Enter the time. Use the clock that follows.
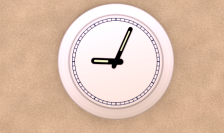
9:04
